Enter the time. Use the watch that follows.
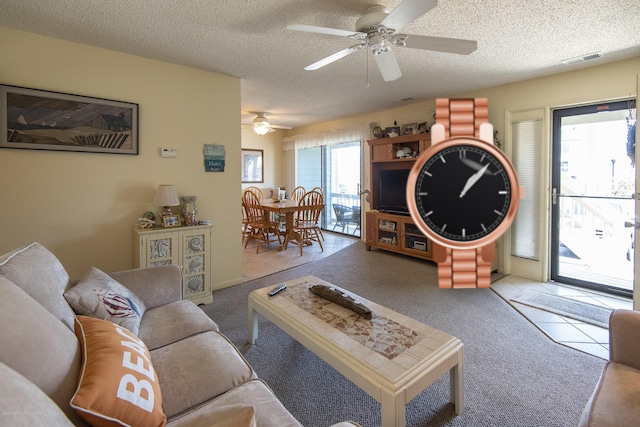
1:07
